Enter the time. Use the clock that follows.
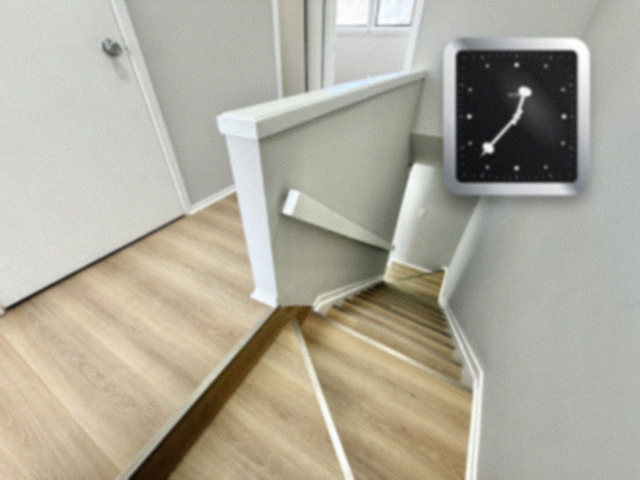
12:37
